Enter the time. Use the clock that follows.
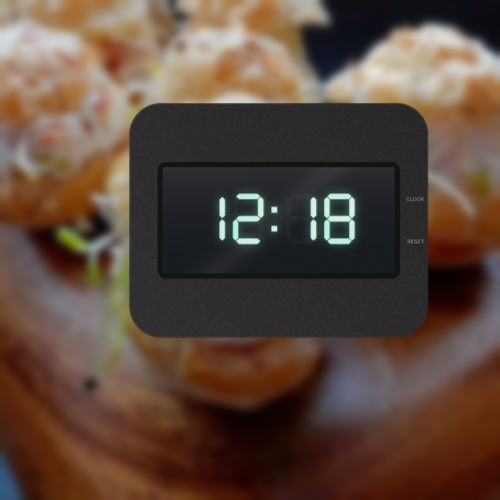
12:18
